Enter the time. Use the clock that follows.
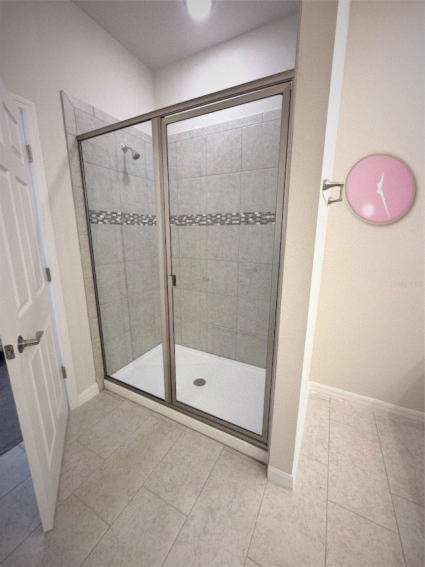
12:27
